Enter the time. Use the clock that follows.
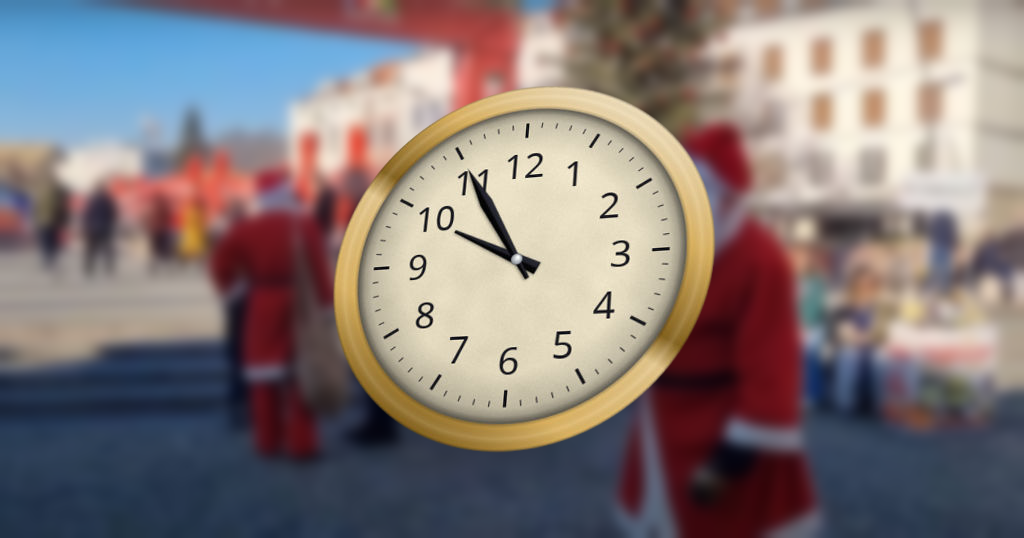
9:55
